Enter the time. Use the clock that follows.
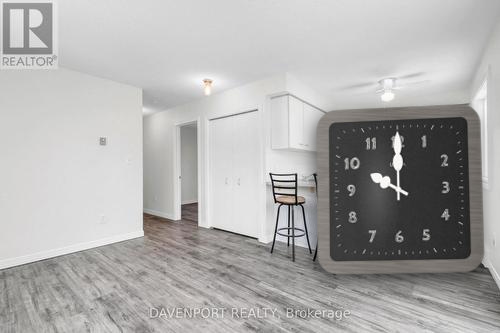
10:00
